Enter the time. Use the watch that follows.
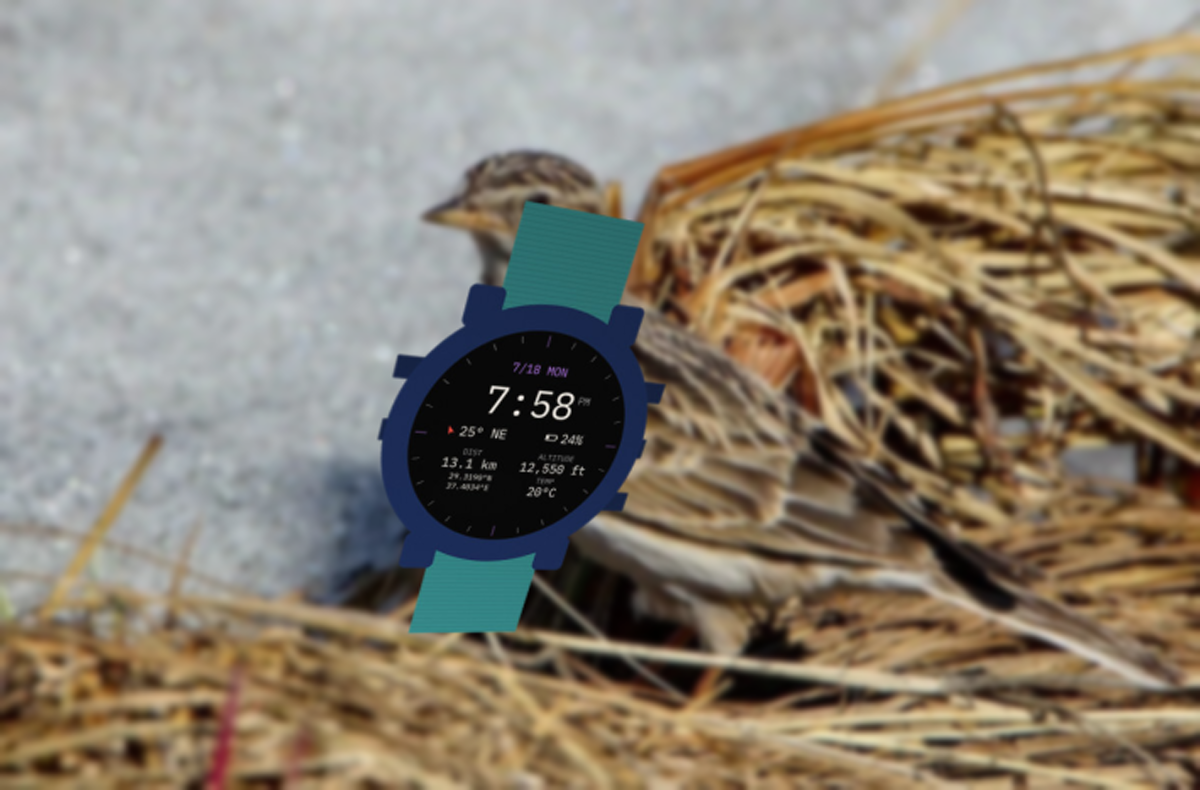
7:58
